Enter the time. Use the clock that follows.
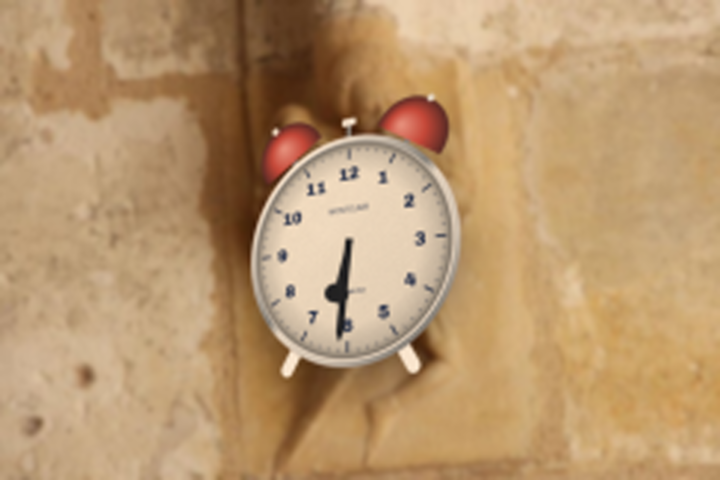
6:31
